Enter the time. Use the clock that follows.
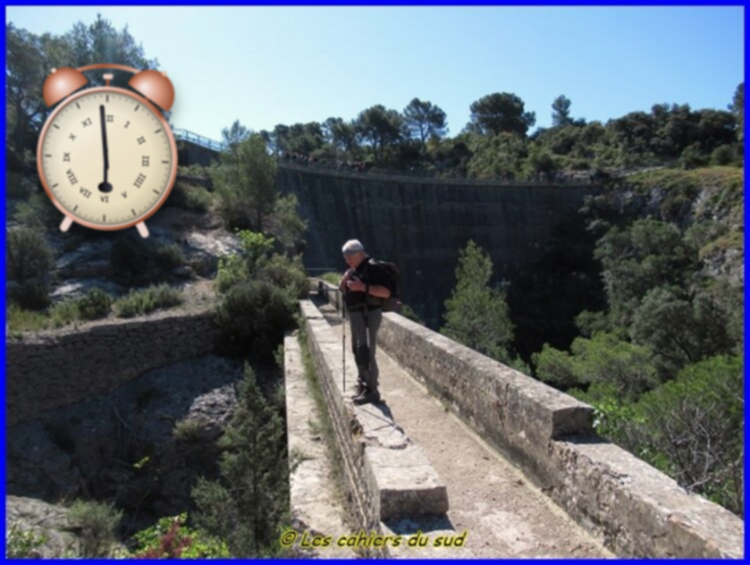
5:59
